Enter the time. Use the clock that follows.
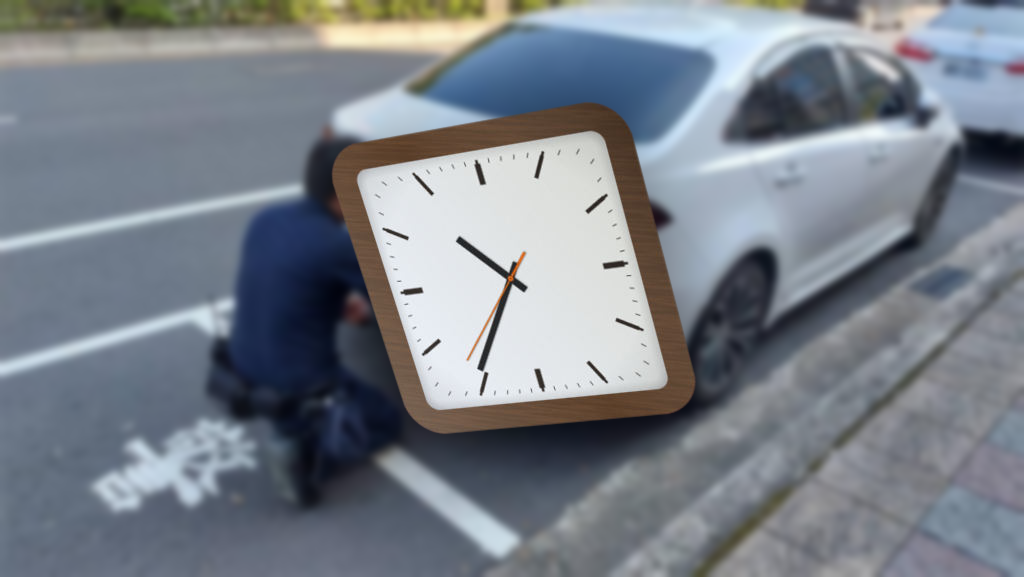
10:35:37
